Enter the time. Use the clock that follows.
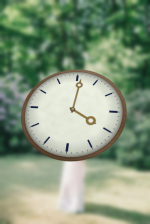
4:01
